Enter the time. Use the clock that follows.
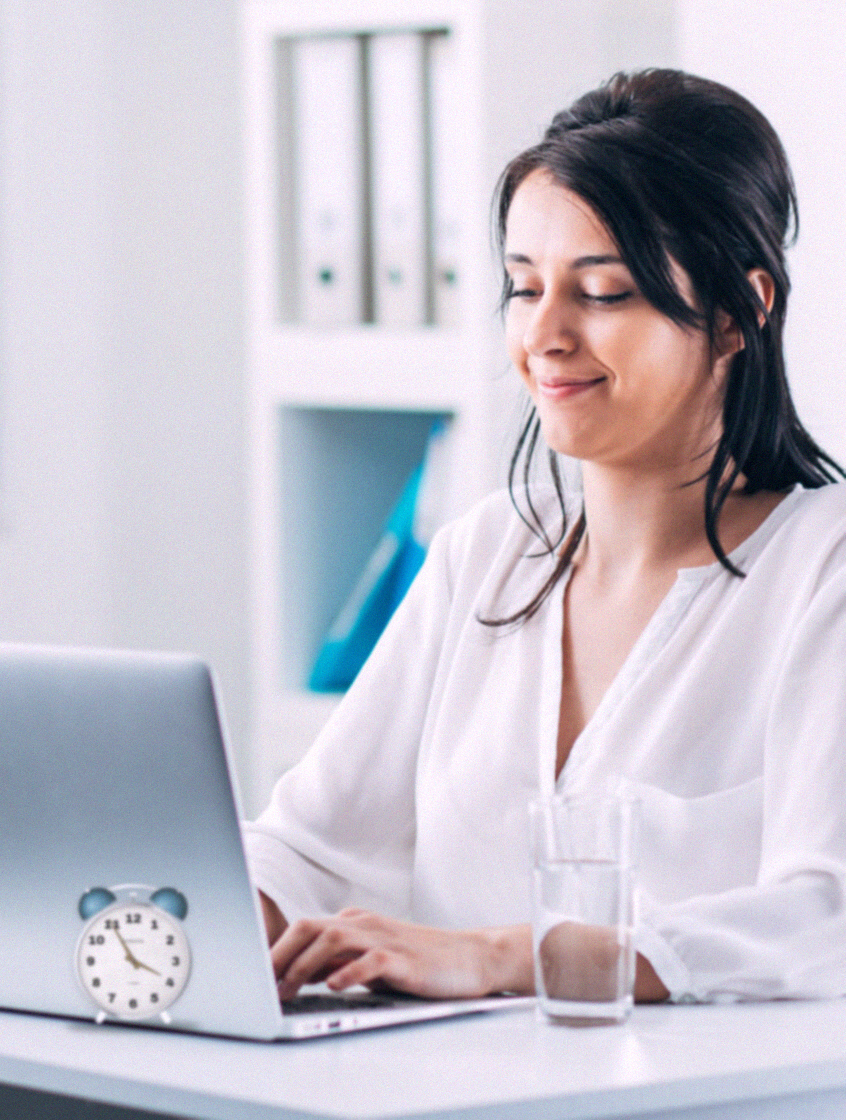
3:55
